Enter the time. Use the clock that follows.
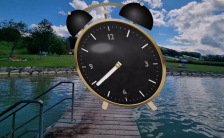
7:39
